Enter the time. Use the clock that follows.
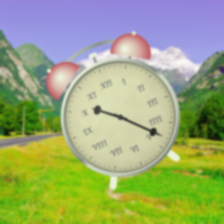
10:23
